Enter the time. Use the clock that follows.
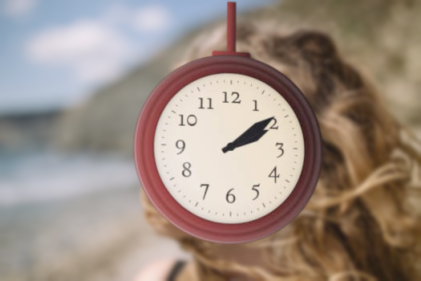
2:09
